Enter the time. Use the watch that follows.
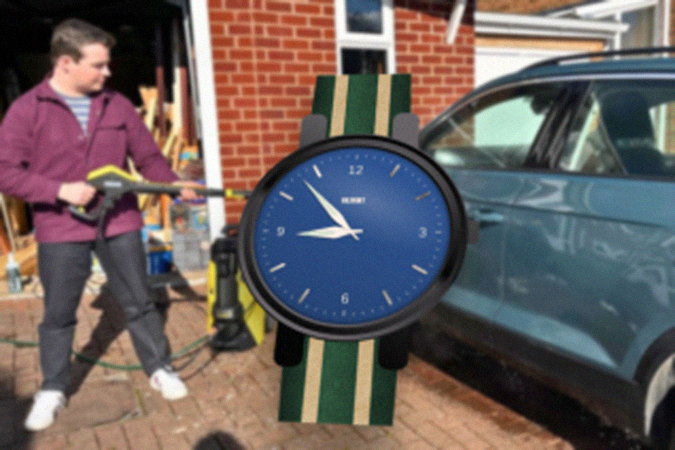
8:53
